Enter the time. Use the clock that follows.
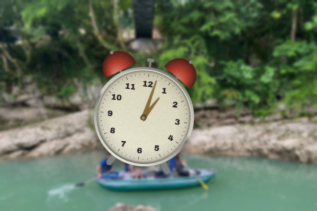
1:02
